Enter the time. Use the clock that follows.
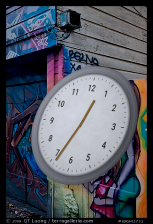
12:34
